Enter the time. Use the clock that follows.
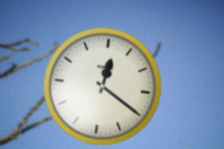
12:20
